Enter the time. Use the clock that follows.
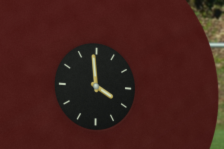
3:59
